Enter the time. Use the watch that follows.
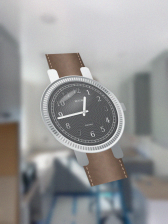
12:44
